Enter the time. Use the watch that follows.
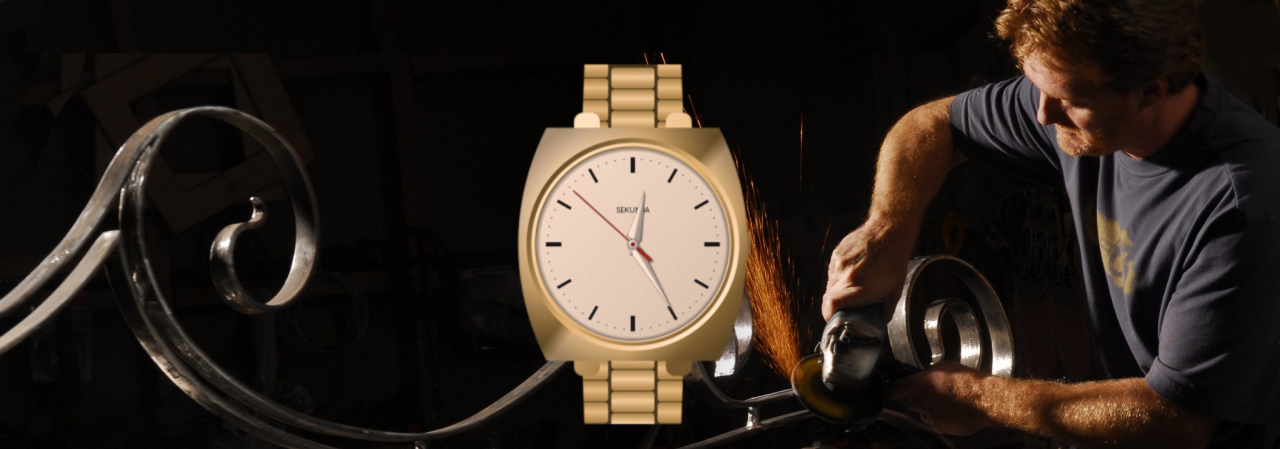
12:24:52
